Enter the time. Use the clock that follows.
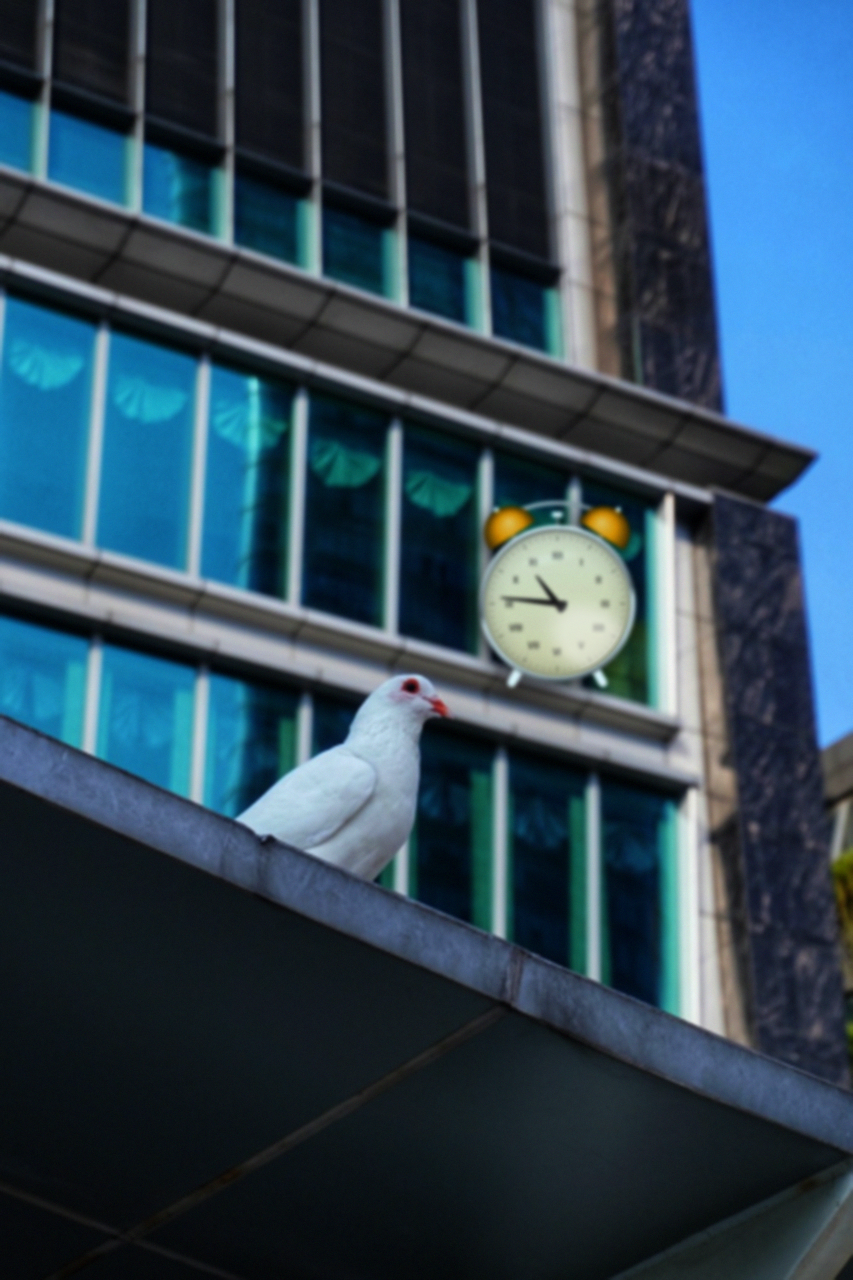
10:46
